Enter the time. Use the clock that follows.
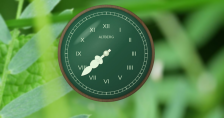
7:38
